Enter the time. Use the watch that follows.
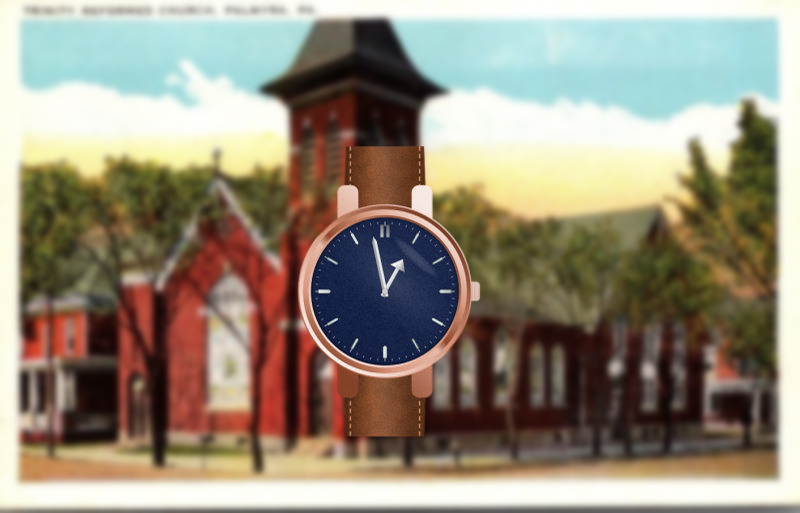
12:58
